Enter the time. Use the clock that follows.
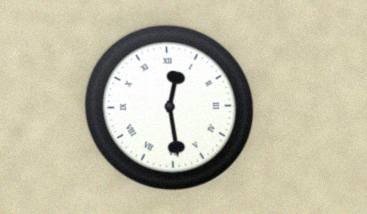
12:29
